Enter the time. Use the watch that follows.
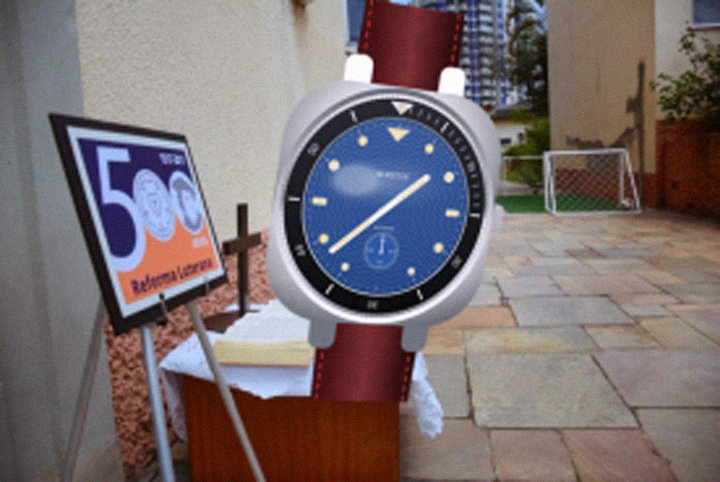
1:38
